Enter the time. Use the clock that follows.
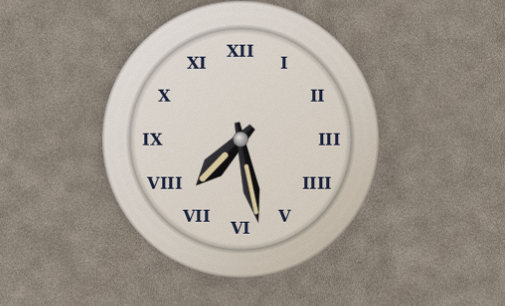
7:28
